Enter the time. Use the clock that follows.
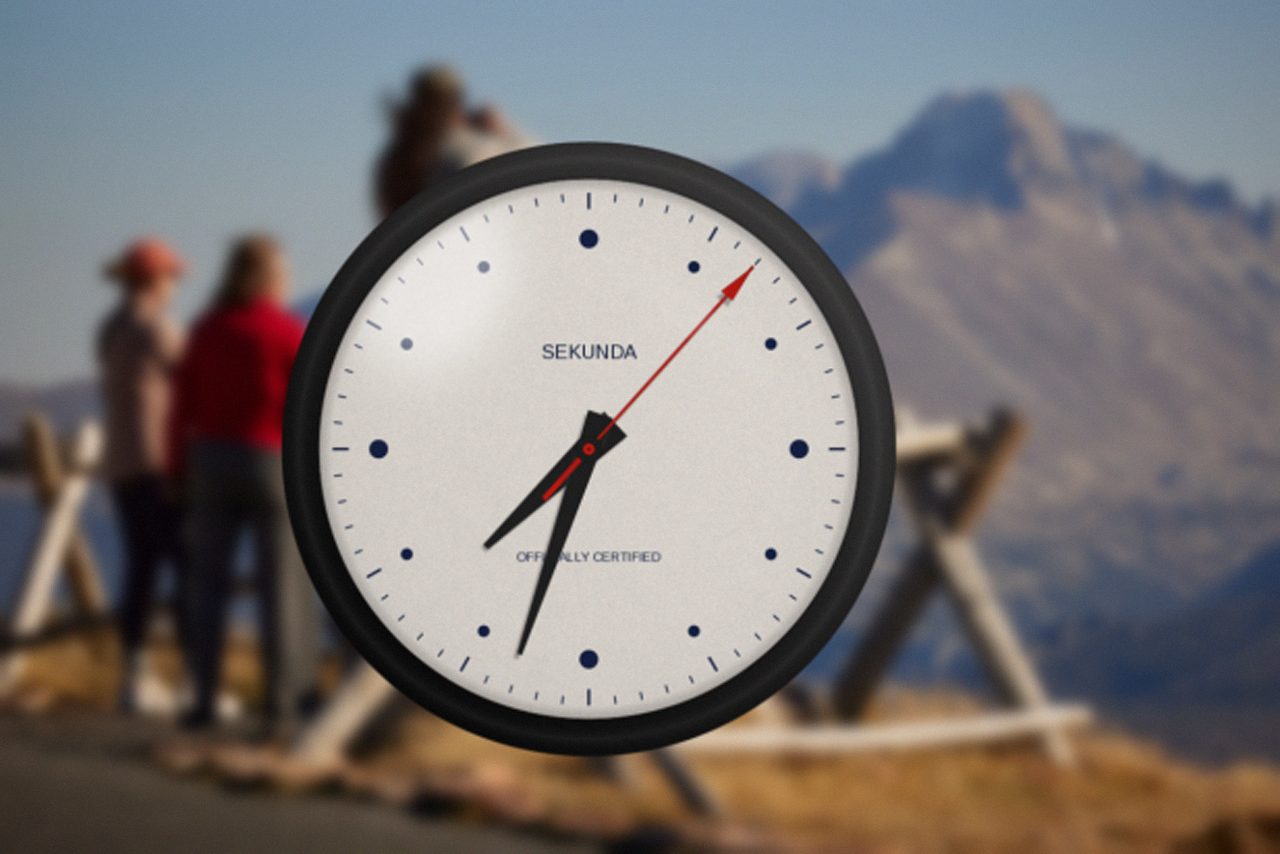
7:33:07
